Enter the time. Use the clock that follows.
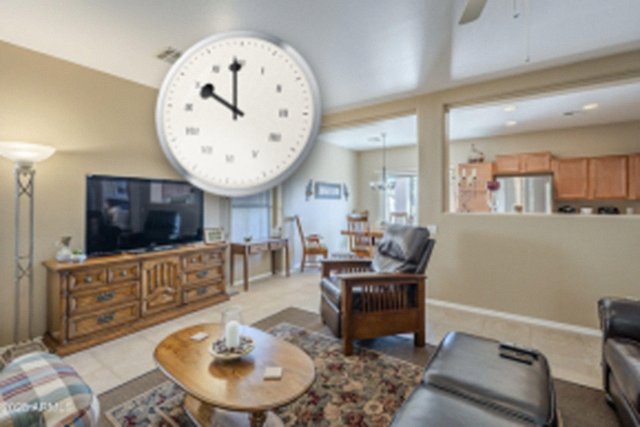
9:59
